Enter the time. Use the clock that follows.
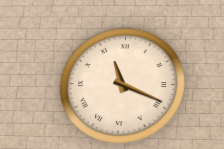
11:19
